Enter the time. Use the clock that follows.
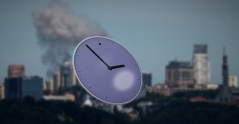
2:55
